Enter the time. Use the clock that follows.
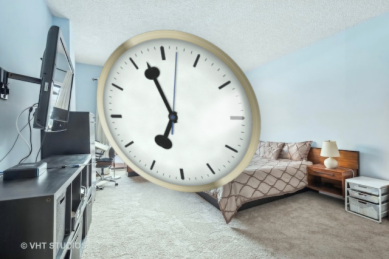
6:57:02
